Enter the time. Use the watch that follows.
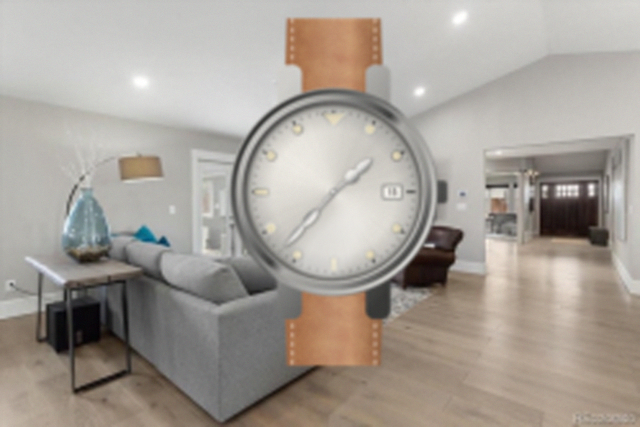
1:37
